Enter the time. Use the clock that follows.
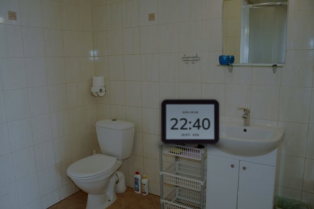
22:40
